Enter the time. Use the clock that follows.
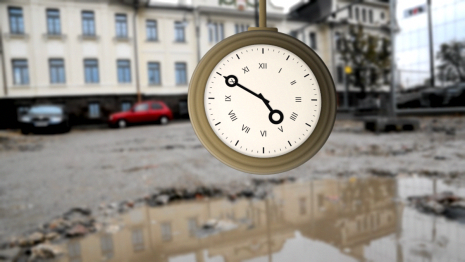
4:50
